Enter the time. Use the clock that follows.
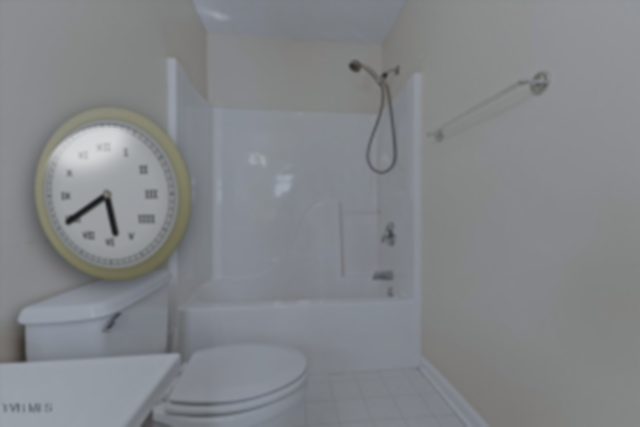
5:40
